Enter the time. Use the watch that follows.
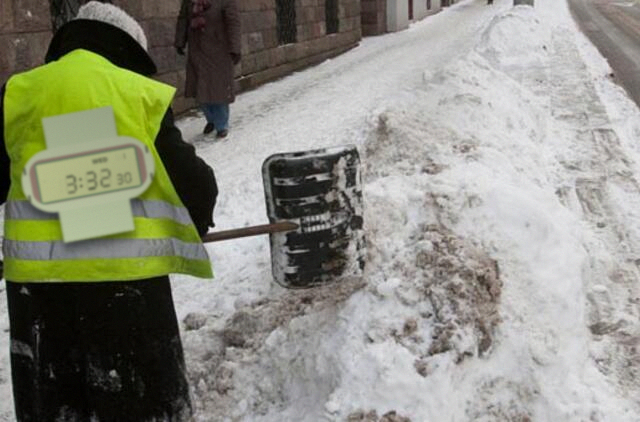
3:32
